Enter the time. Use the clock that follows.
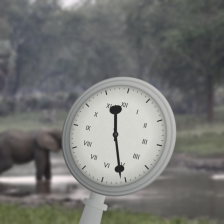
11:26
